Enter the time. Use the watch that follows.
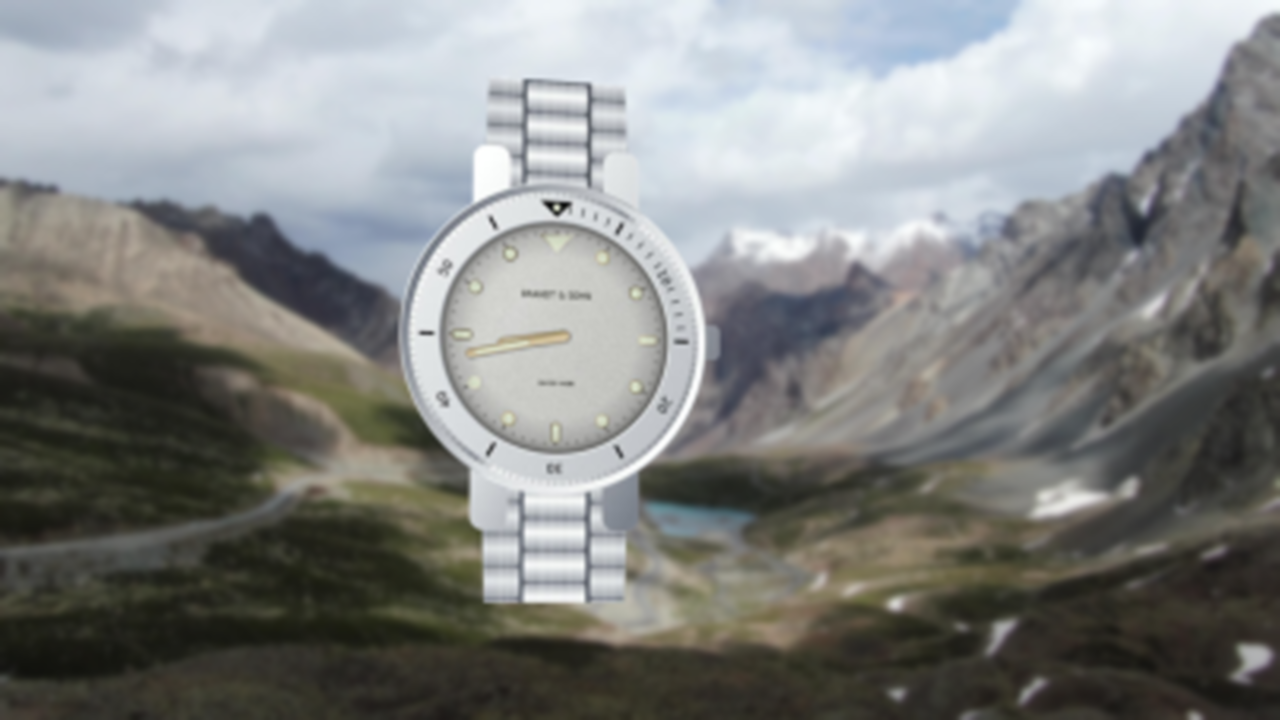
8:43
